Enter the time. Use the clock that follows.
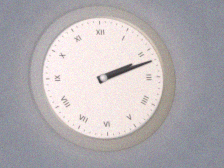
2:12
